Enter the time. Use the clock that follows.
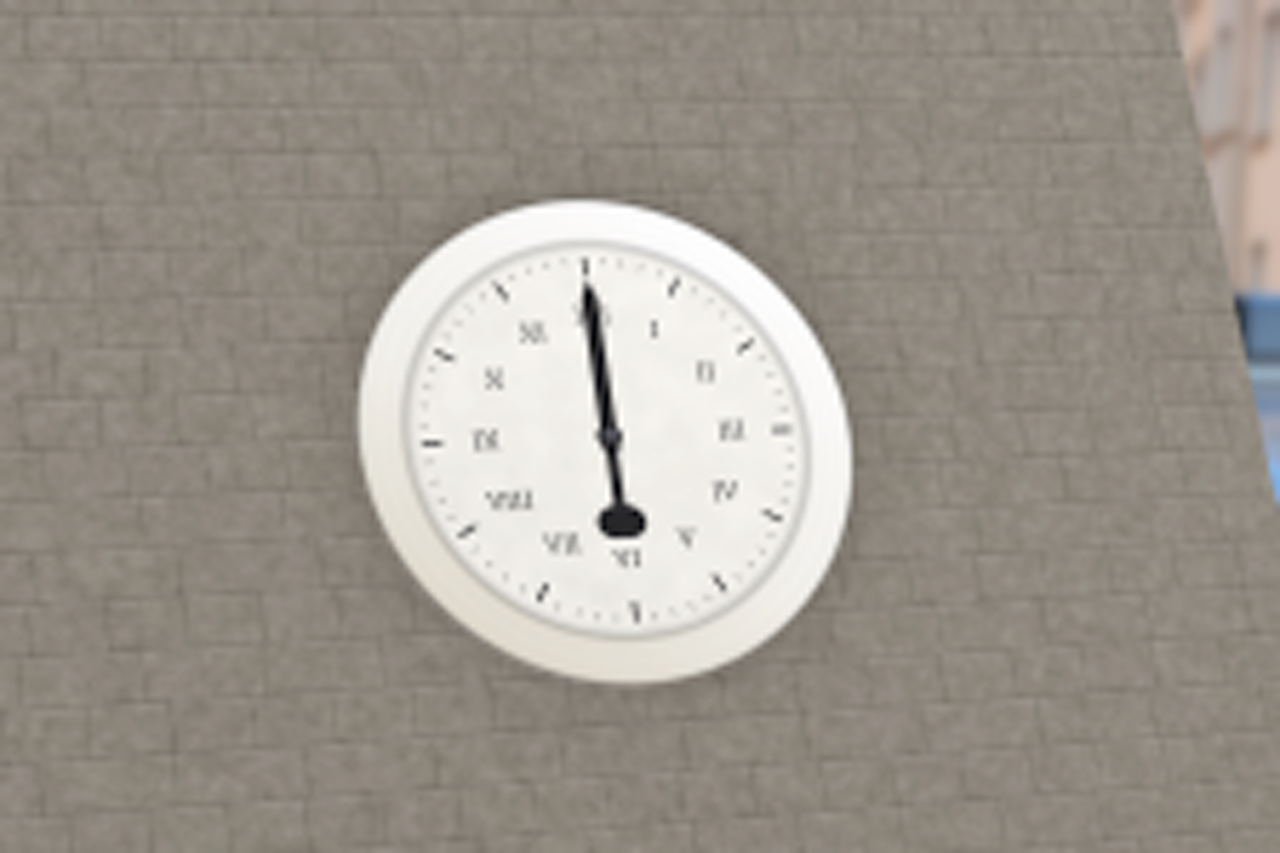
6:00
